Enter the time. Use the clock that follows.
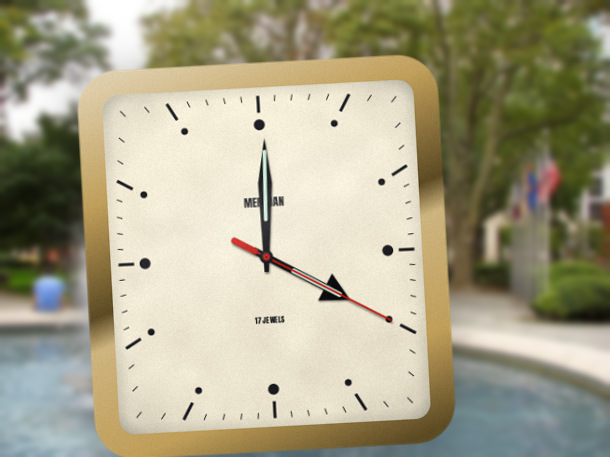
4:00:20
